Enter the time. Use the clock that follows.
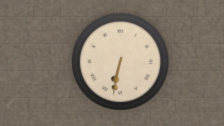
6:32
